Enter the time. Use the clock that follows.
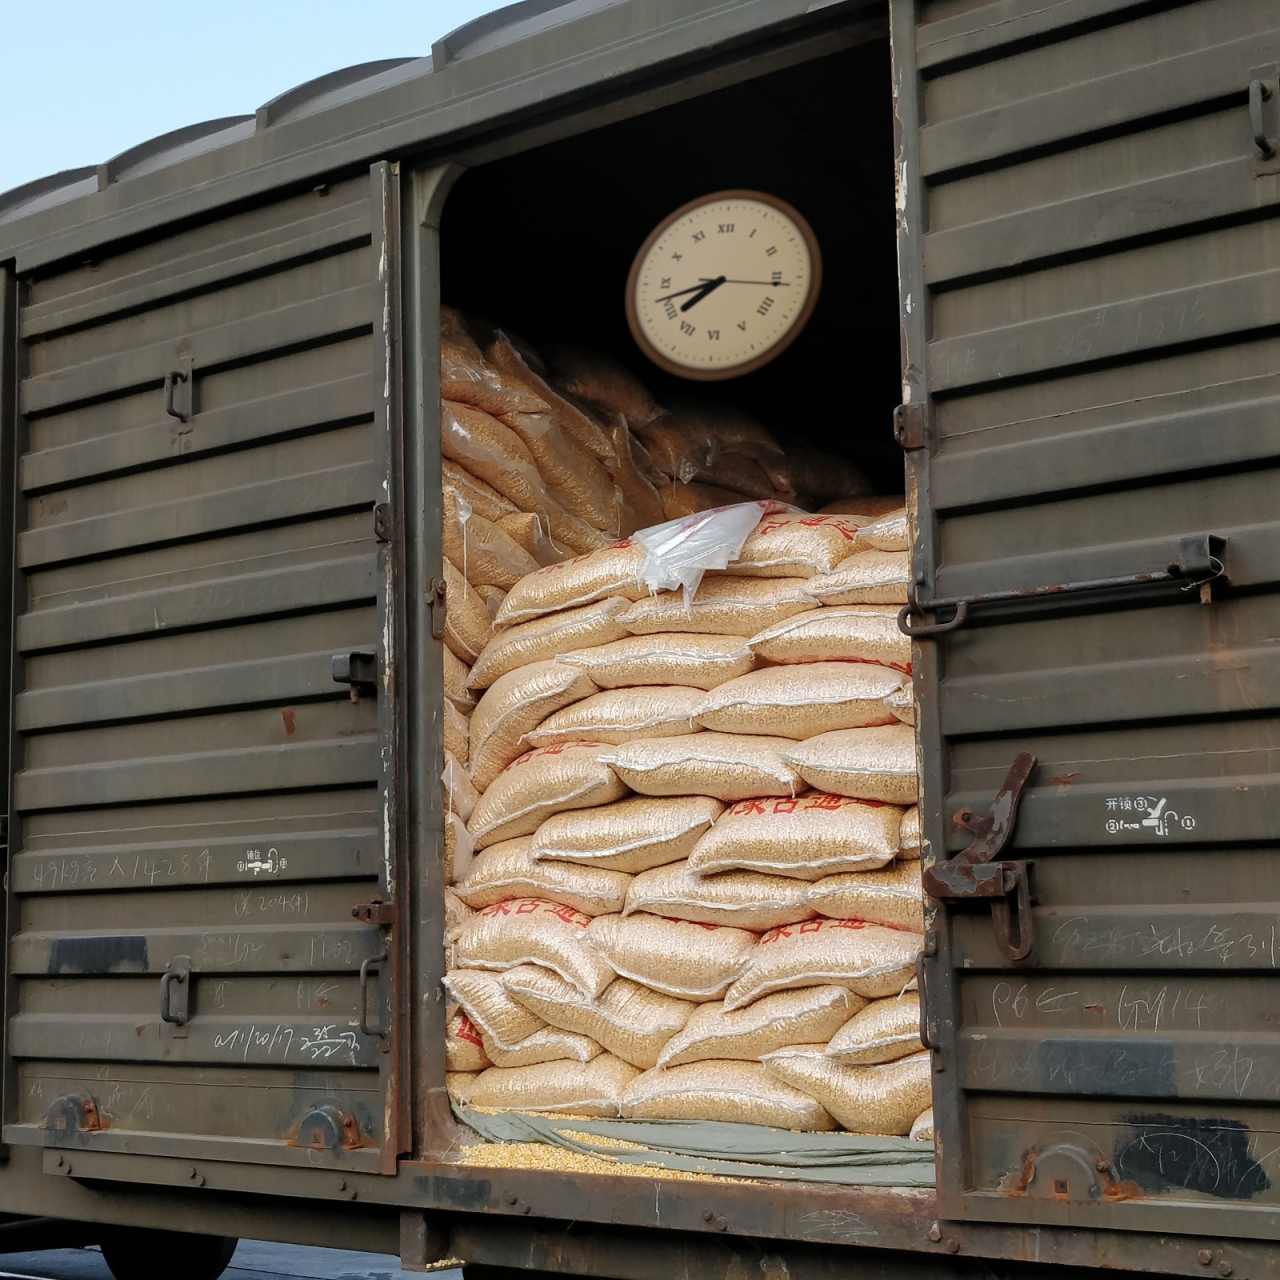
7:42:16
